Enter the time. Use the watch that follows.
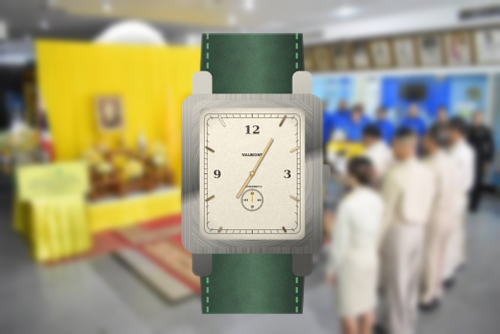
7:05
